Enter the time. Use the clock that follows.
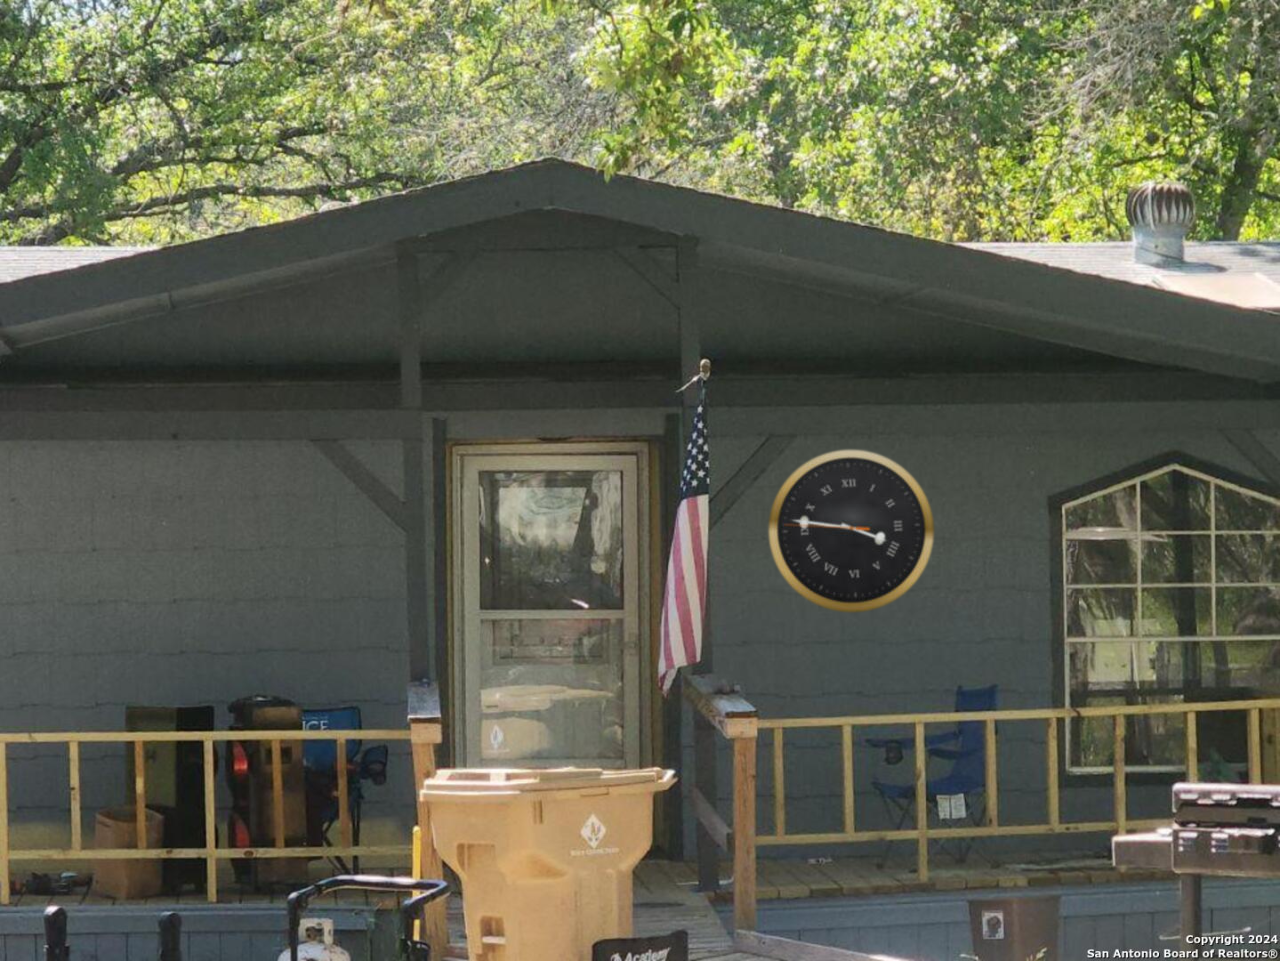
3:46:46
